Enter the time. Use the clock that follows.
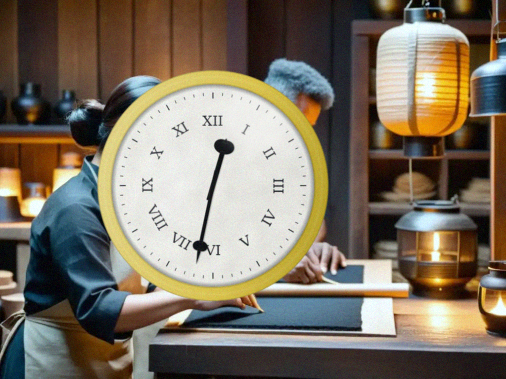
12:32
